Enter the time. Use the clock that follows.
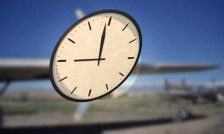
8:59
